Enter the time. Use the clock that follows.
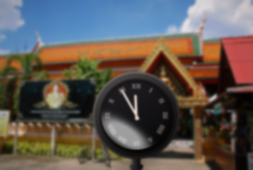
11:55
